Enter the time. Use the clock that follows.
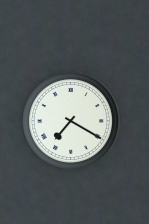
7:20
